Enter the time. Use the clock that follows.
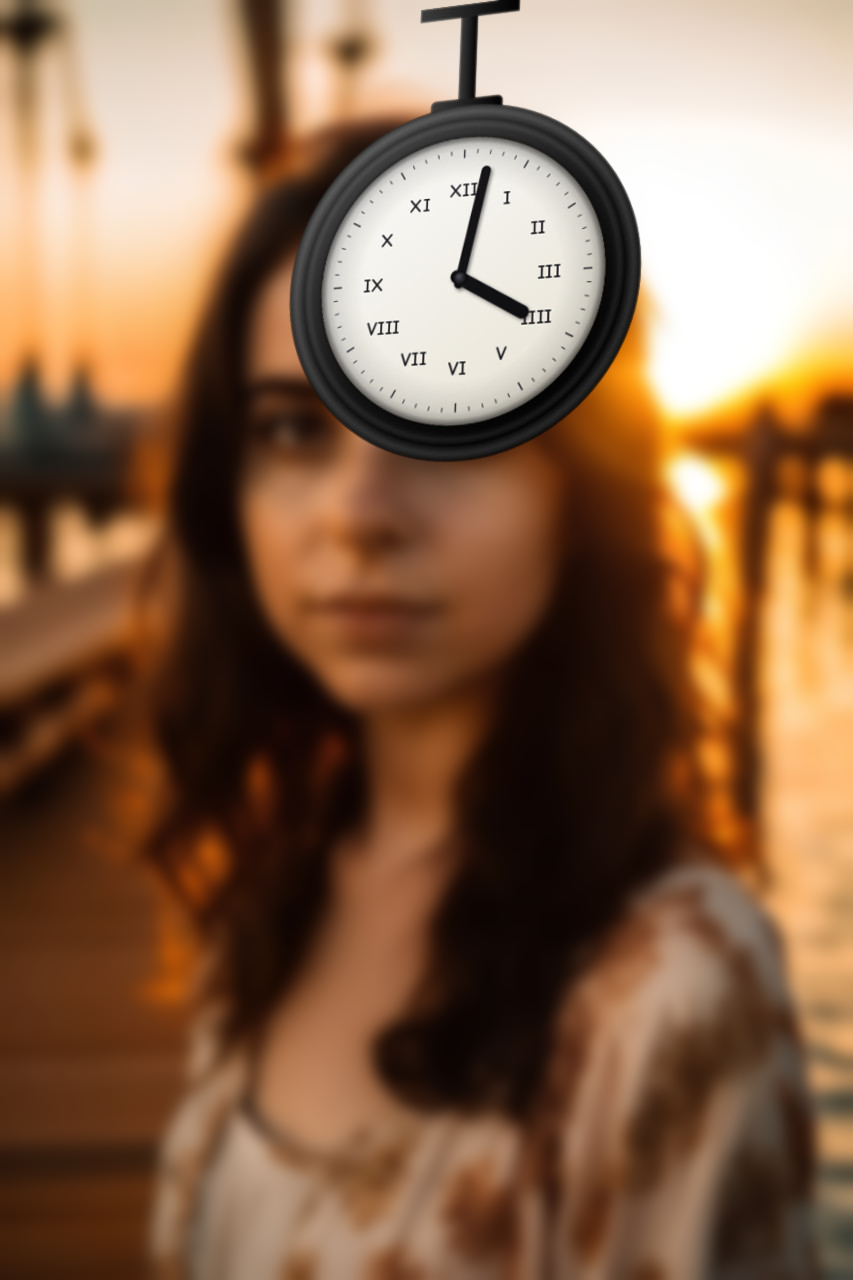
4:02
